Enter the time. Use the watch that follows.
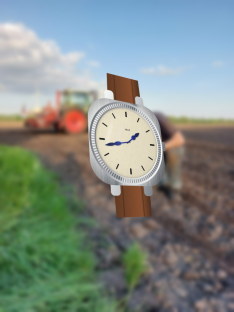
1:43
